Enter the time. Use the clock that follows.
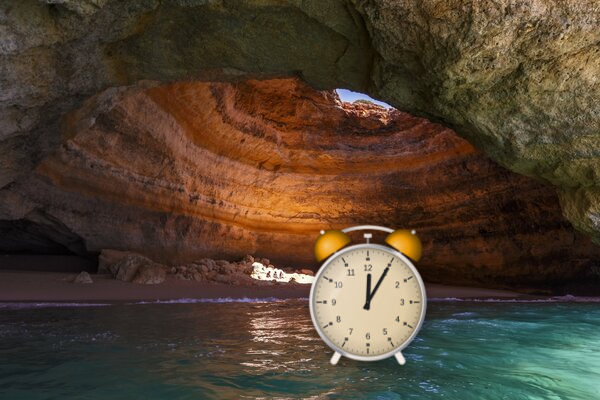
12:05
